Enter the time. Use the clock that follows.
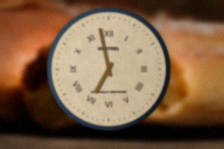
6:58
